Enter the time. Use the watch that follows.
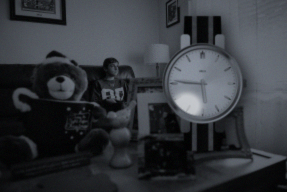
5:46
